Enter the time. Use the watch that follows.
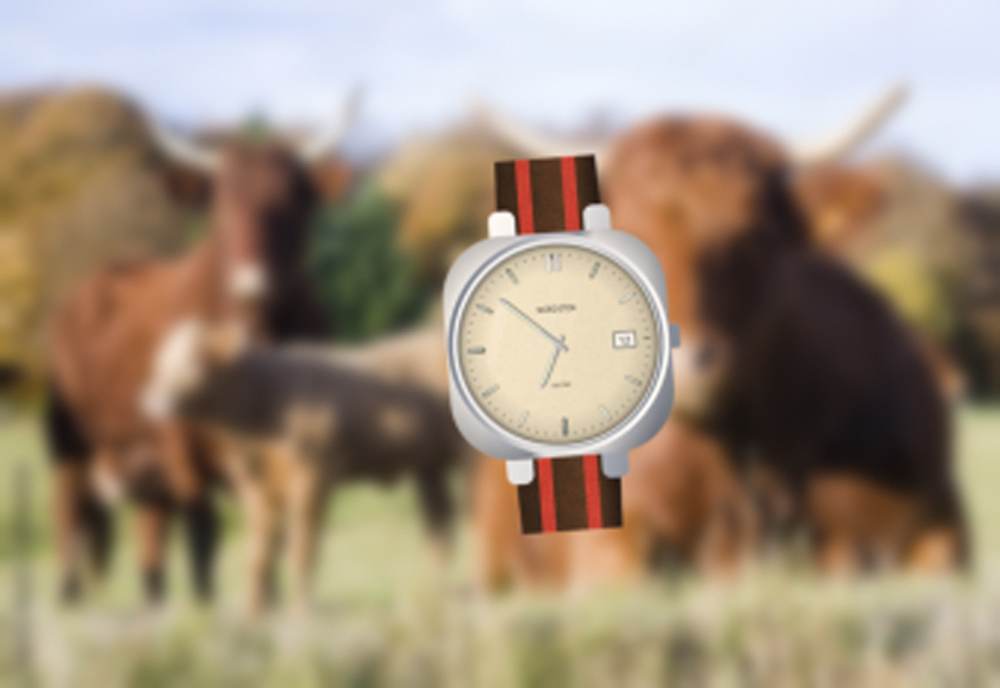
6:52
